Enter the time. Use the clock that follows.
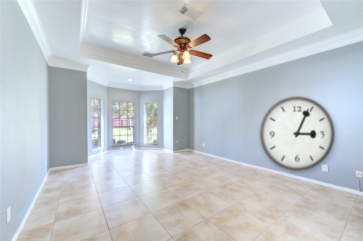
3:04
